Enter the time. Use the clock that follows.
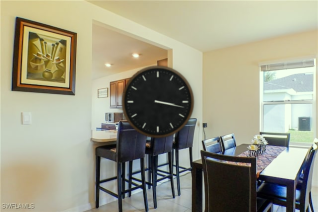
3:17
